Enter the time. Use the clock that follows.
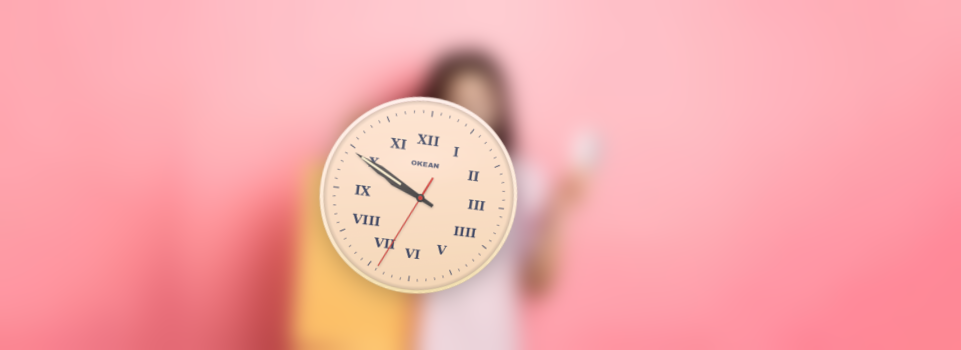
9:49:34
